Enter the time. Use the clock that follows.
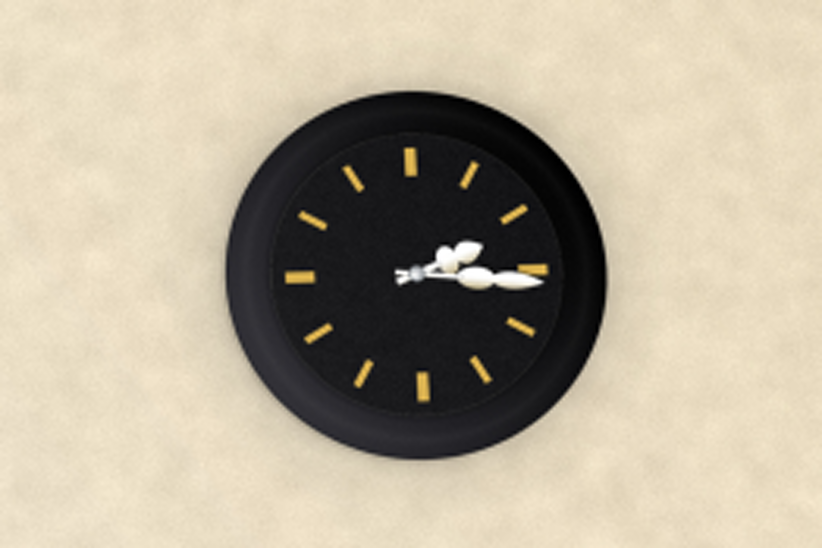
2:16
